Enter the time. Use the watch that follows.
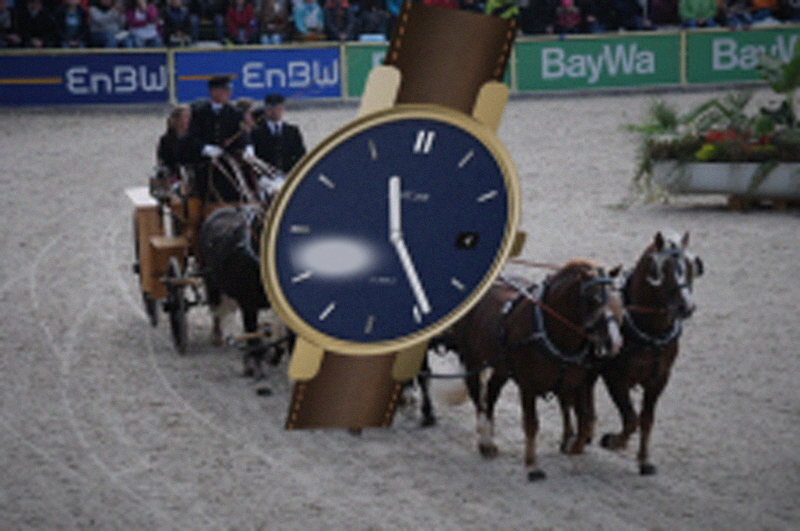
11:24
